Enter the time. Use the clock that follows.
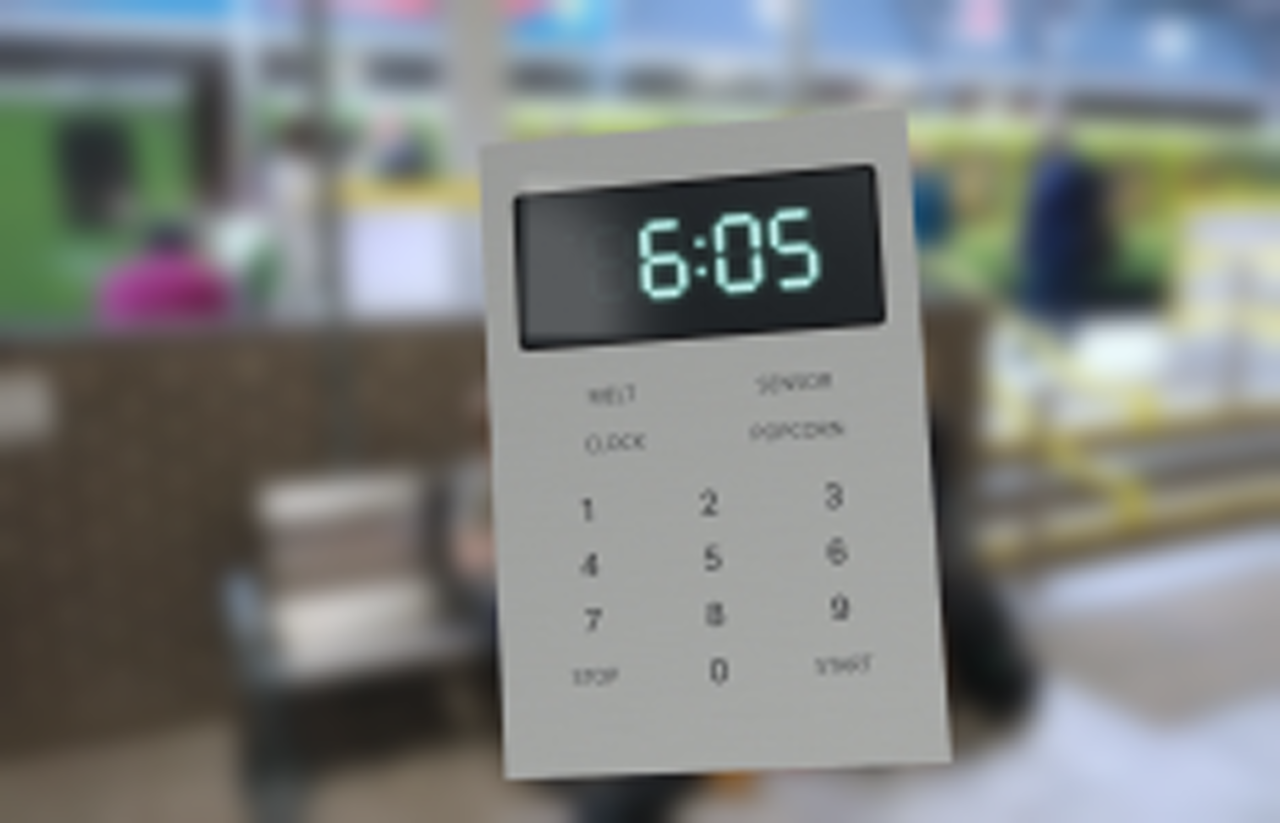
6:05
